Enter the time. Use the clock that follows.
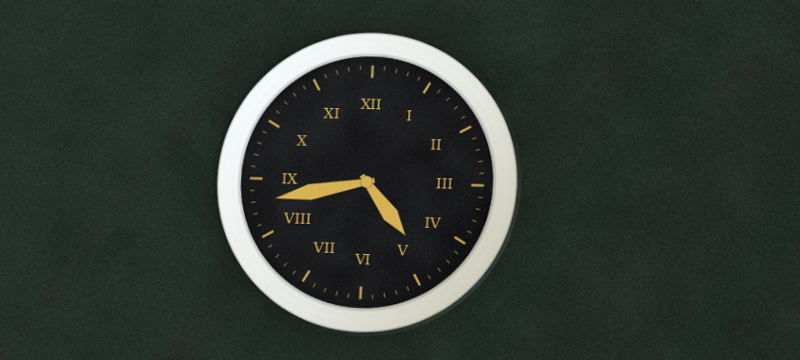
4:43
